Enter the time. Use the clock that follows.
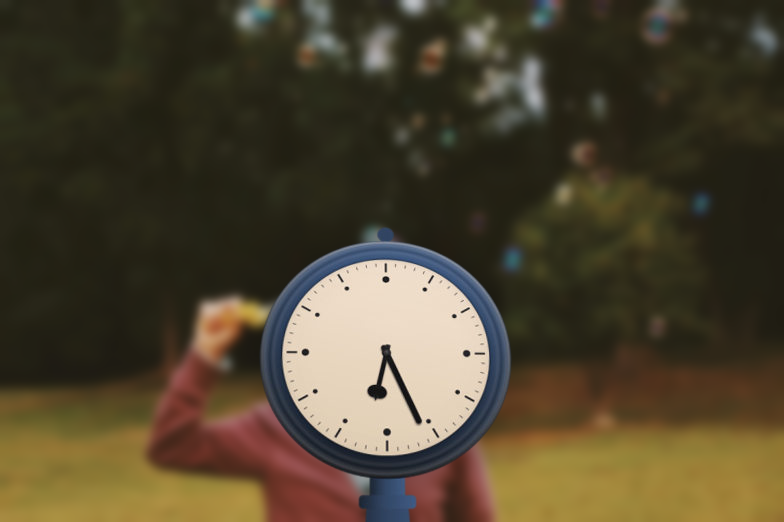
6:26
